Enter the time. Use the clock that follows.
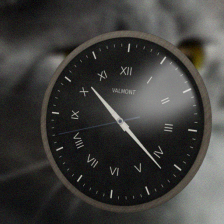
10:21:42
